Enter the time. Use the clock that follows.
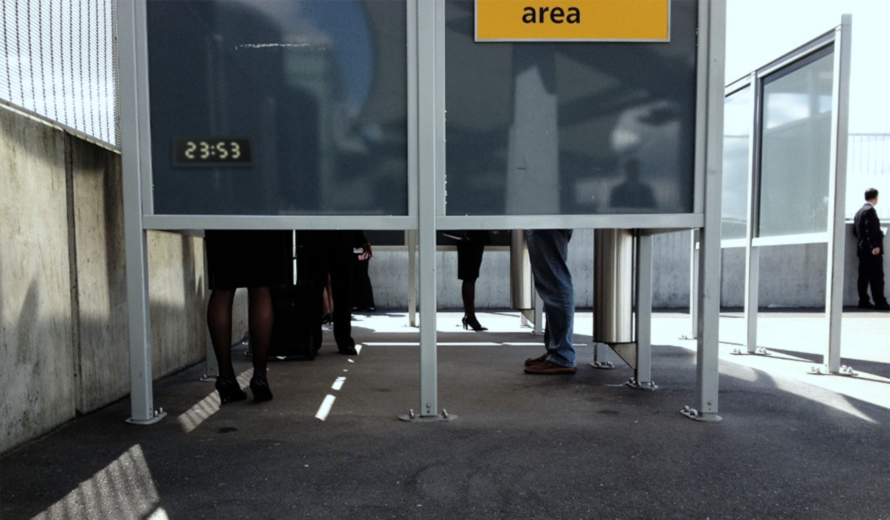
23:53
